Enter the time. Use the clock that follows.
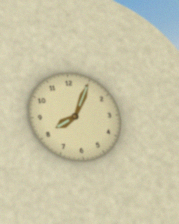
8:05
